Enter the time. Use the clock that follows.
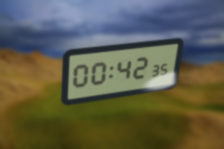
0:42:35
